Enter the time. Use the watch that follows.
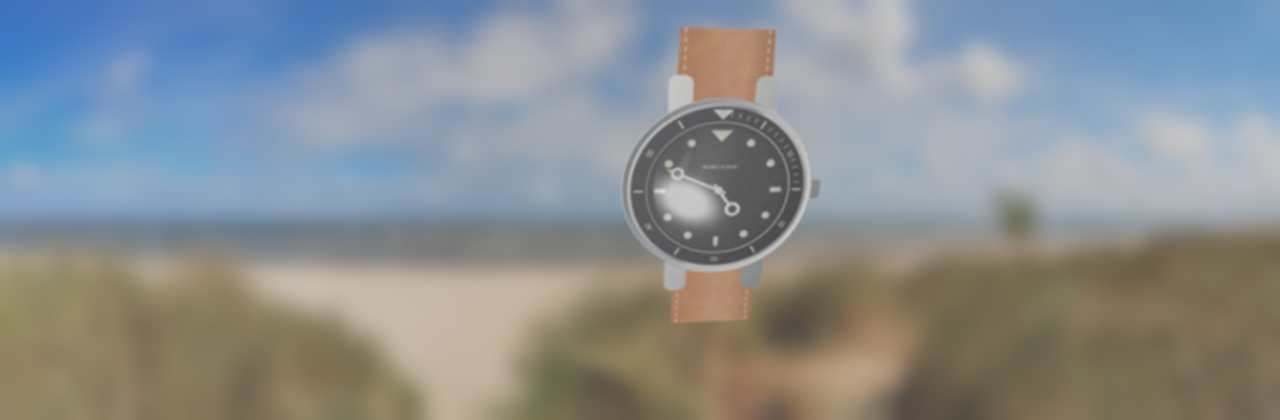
4:49
